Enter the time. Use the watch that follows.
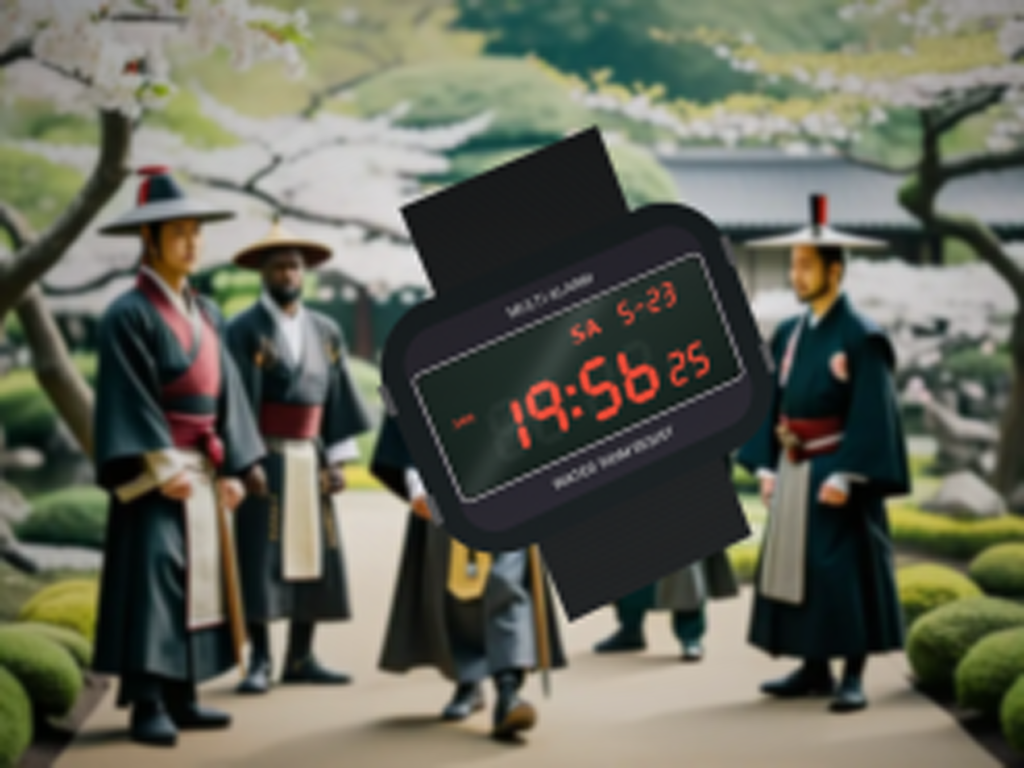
19:56:25
